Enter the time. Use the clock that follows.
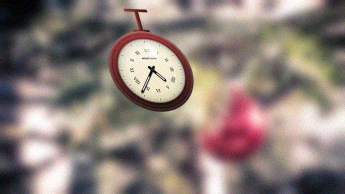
4:36
